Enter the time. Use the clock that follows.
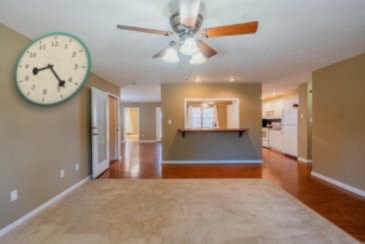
8:23
